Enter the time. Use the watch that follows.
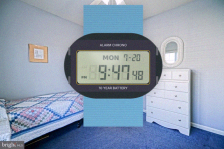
9:47:48
